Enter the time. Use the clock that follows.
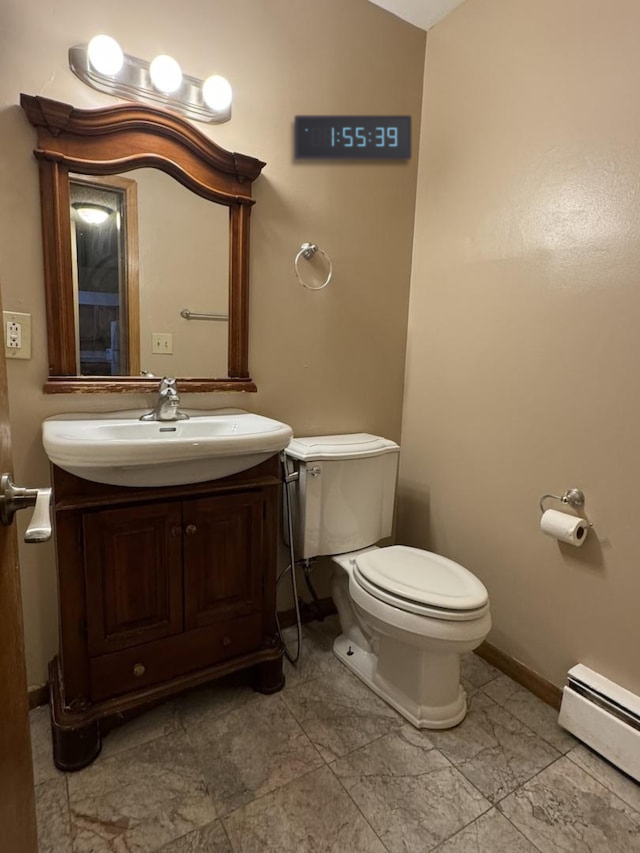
1:55:39
